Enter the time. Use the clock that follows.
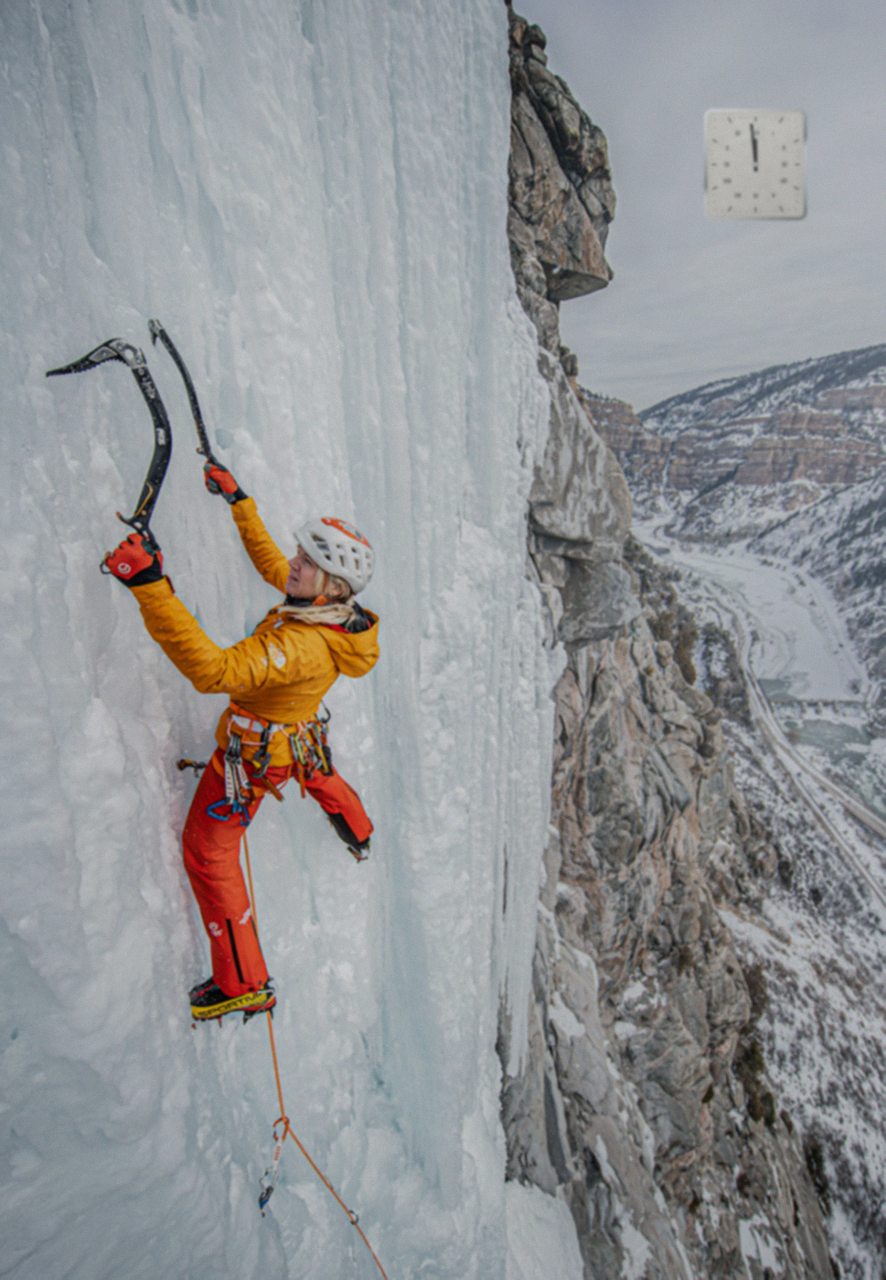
11:59
